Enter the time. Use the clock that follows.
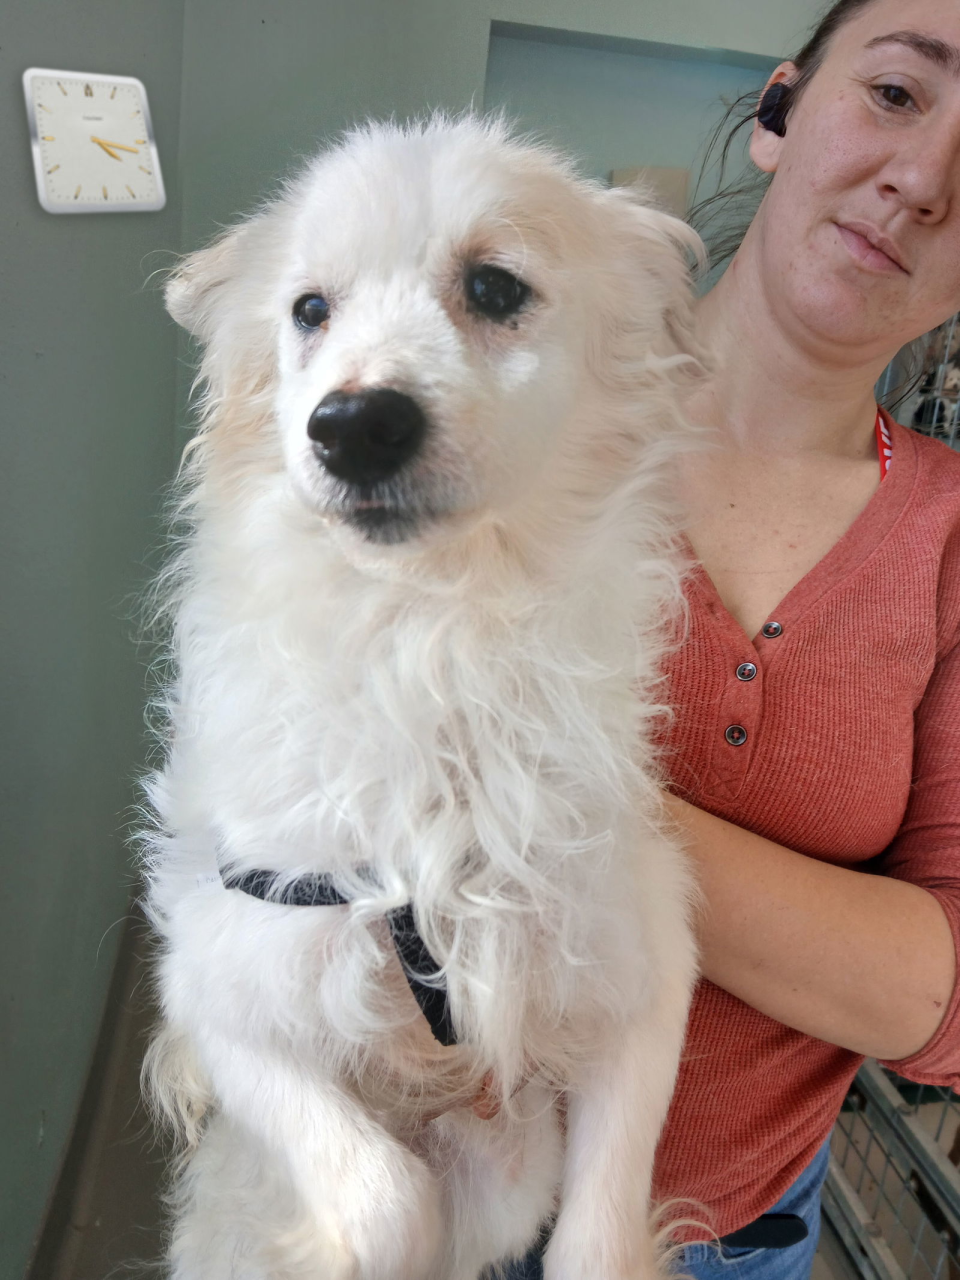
4:17
